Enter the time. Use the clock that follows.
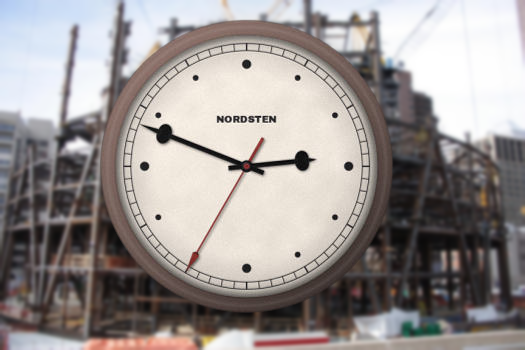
2:48:35
